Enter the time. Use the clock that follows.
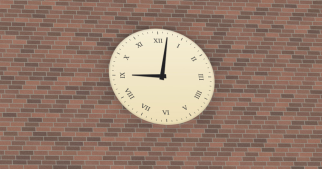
9:02
